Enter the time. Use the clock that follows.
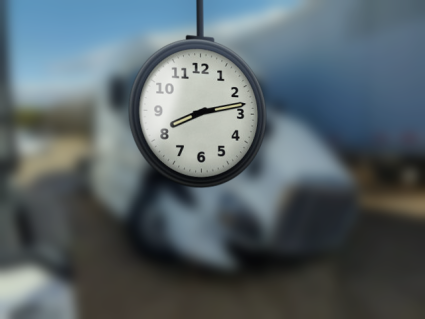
8:13
